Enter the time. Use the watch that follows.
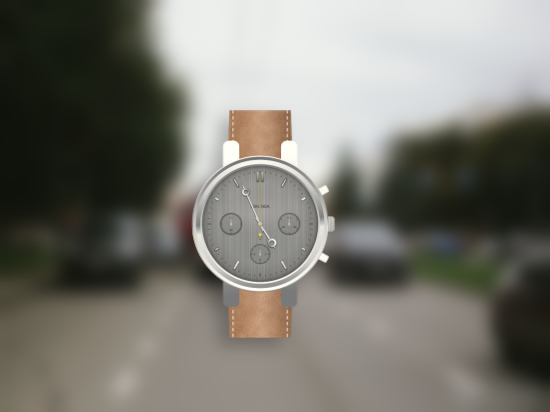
4:56
